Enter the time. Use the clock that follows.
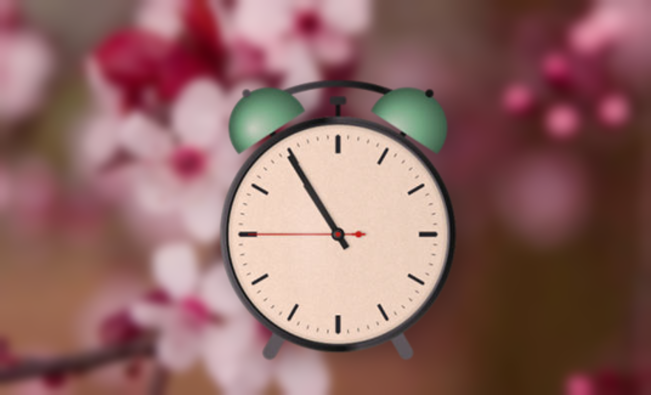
10:54:45
